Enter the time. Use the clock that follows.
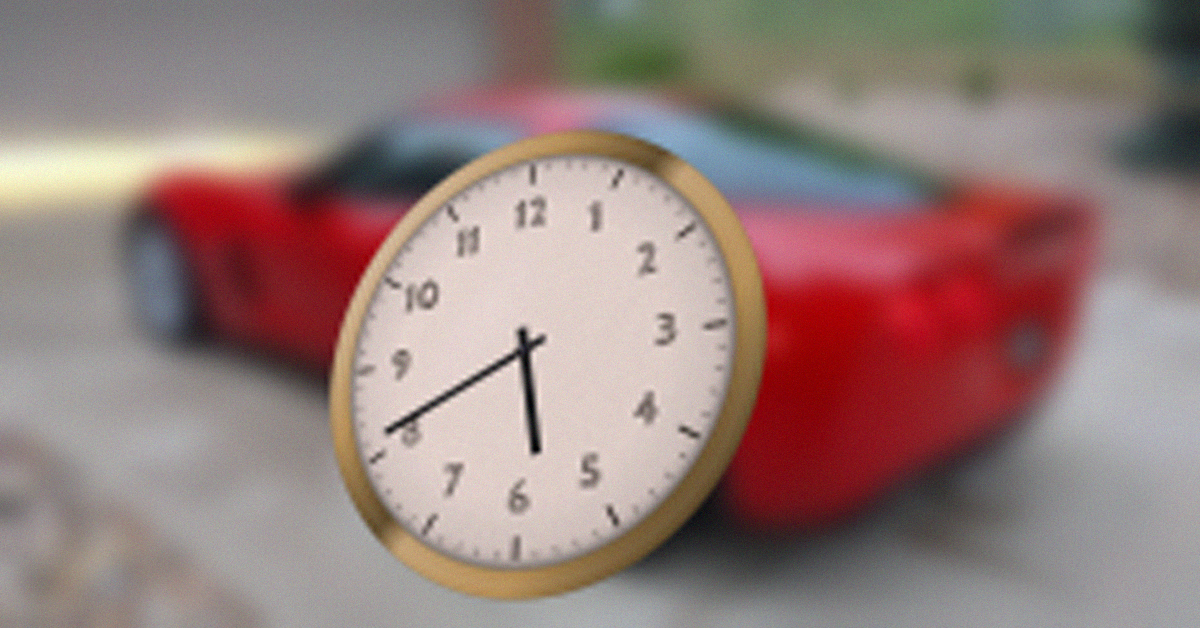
5:41
